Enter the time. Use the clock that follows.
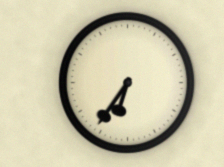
6:36
